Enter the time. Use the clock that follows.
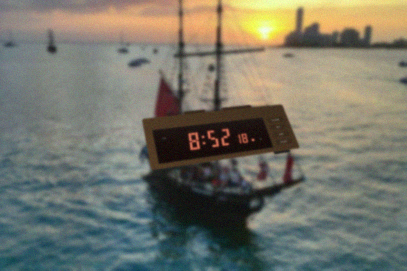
8:52
